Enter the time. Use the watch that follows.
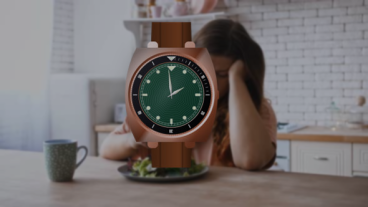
1:59
